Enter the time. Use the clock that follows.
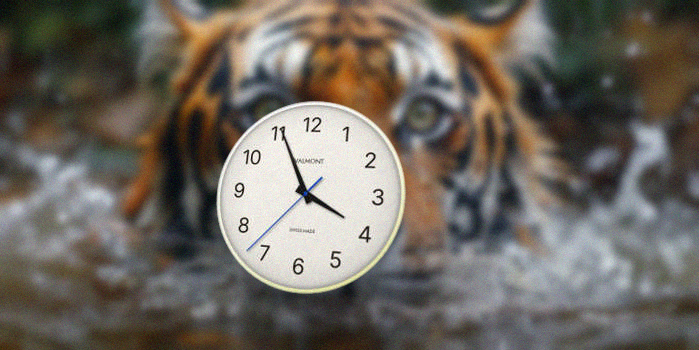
3:55:37
